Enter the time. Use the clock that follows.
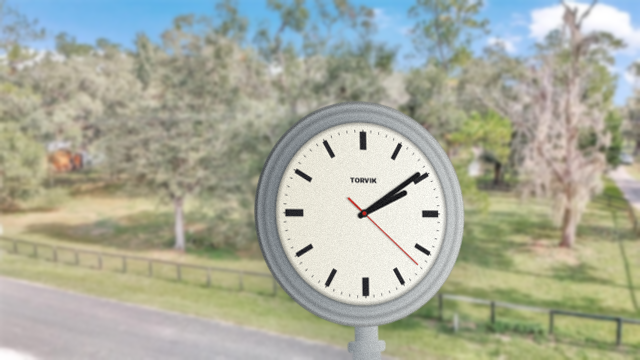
2:09:22
